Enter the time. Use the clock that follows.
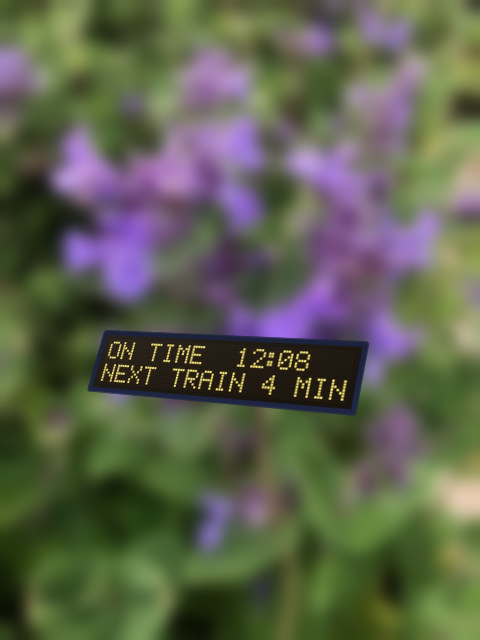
12:08
